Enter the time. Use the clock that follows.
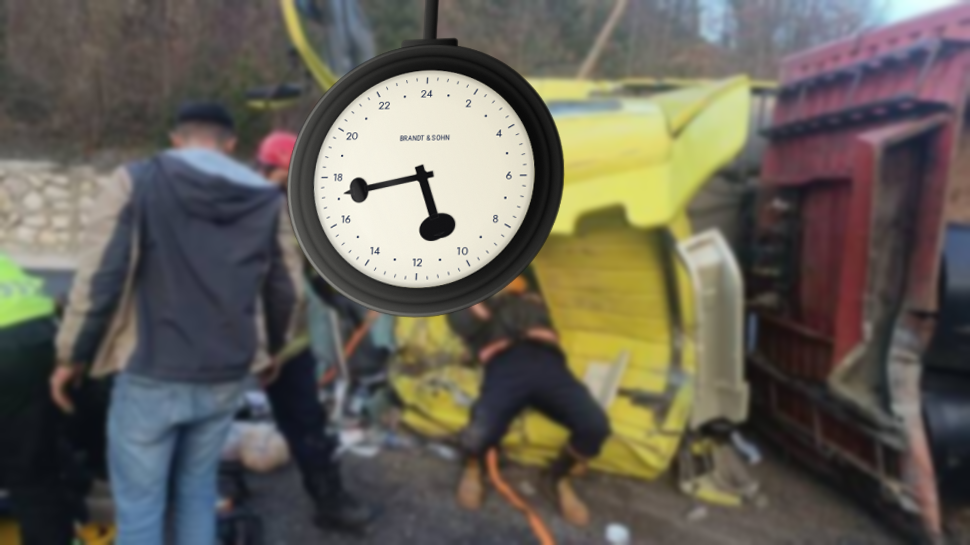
10:43
